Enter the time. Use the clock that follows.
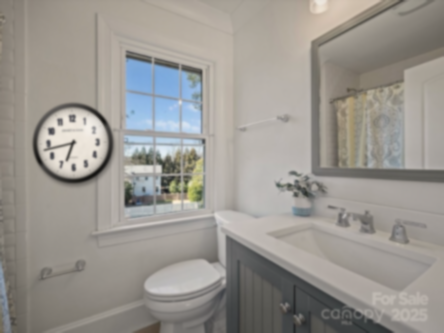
6:43
